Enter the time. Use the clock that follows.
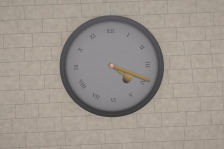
4:19
